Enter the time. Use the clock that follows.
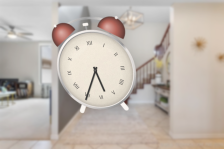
5:35
